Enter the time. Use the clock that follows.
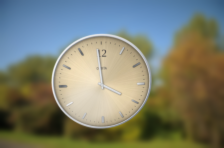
3:59
